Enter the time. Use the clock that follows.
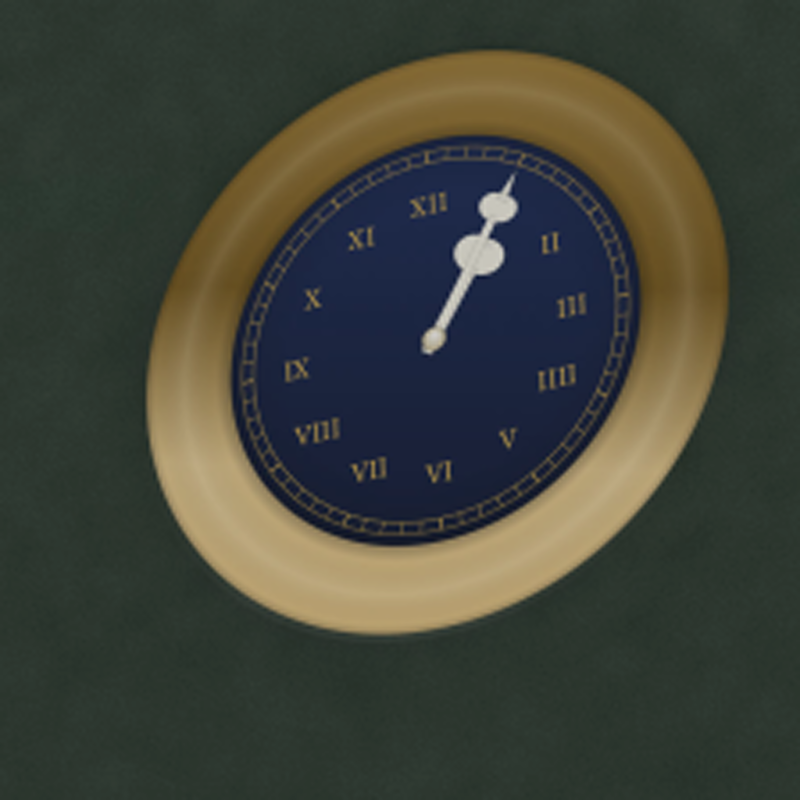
1:05
